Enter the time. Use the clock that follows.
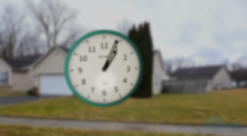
1:04
